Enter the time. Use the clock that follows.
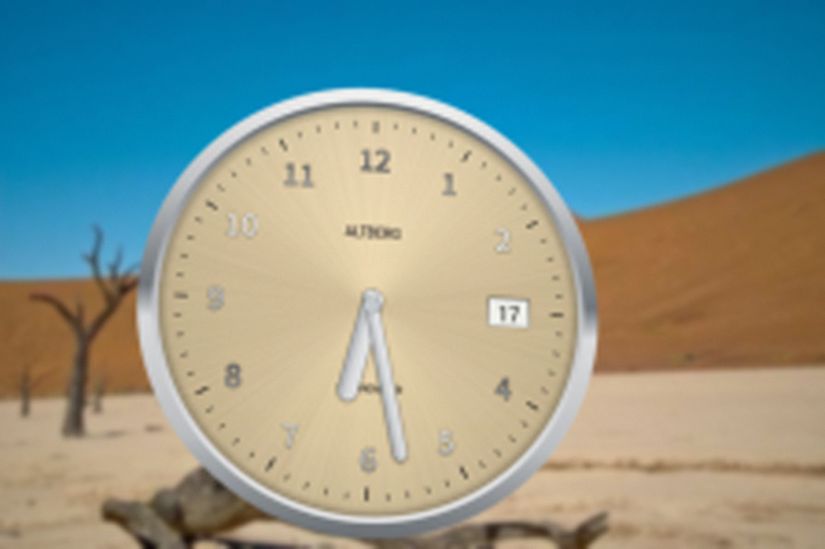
6:28
